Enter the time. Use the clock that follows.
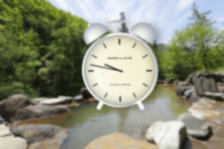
9:47
